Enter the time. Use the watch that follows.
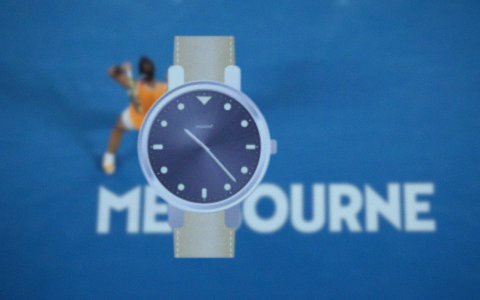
10:23
